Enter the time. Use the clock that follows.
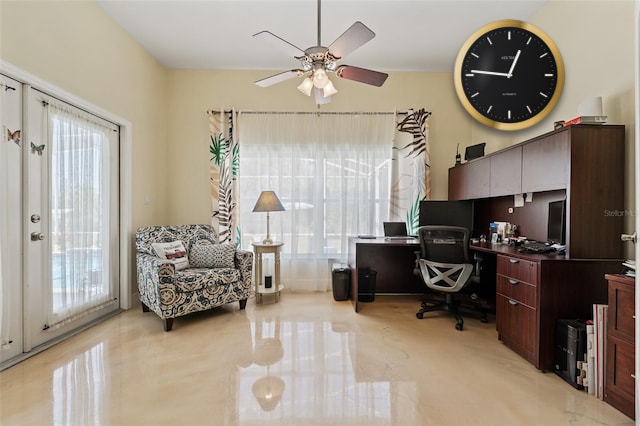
12:46
